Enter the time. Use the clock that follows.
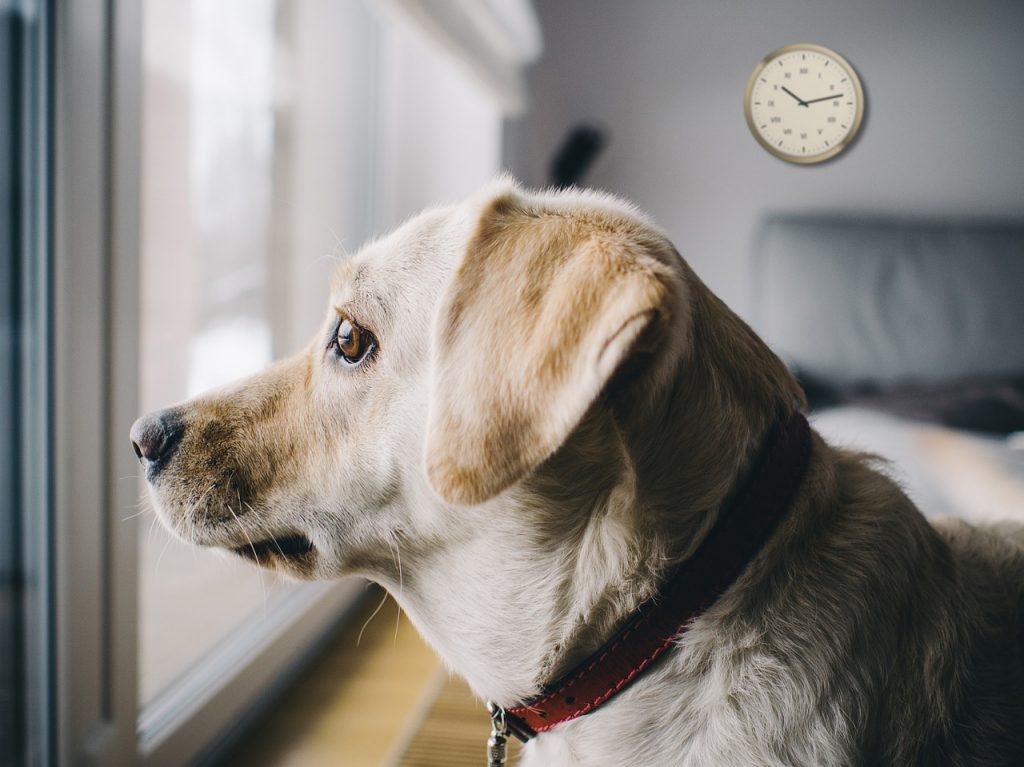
10:13
